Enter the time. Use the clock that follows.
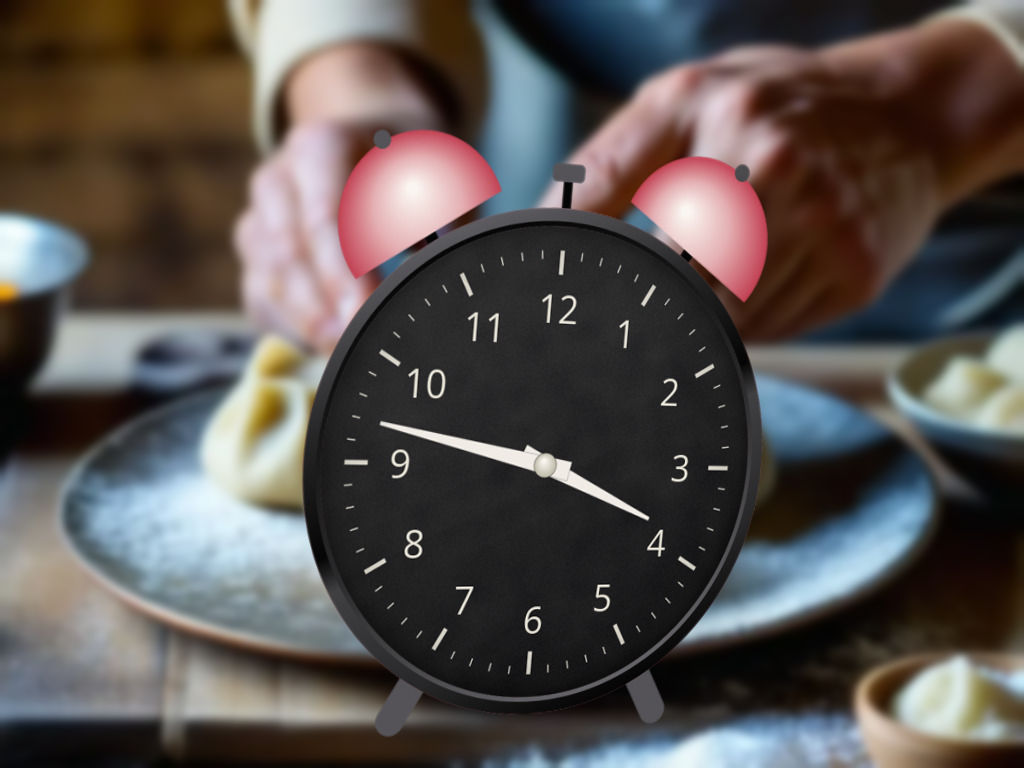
3:47
